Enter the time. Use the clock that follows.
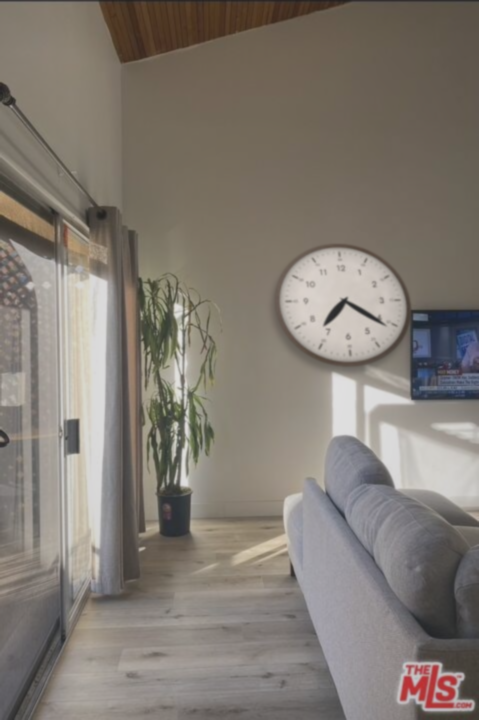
7:21
